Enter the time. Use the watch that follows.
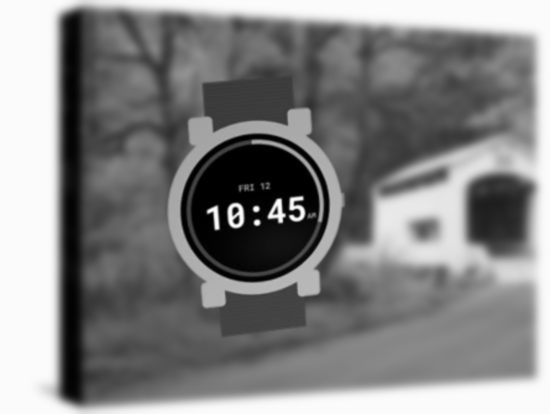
10:45
